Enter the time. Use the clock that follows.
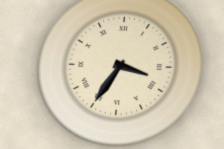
3:35
